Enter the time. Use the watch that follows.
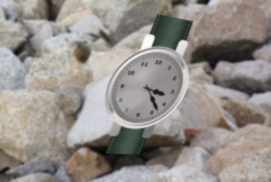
3:23
